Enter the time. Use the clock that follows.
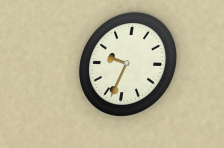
9:33
